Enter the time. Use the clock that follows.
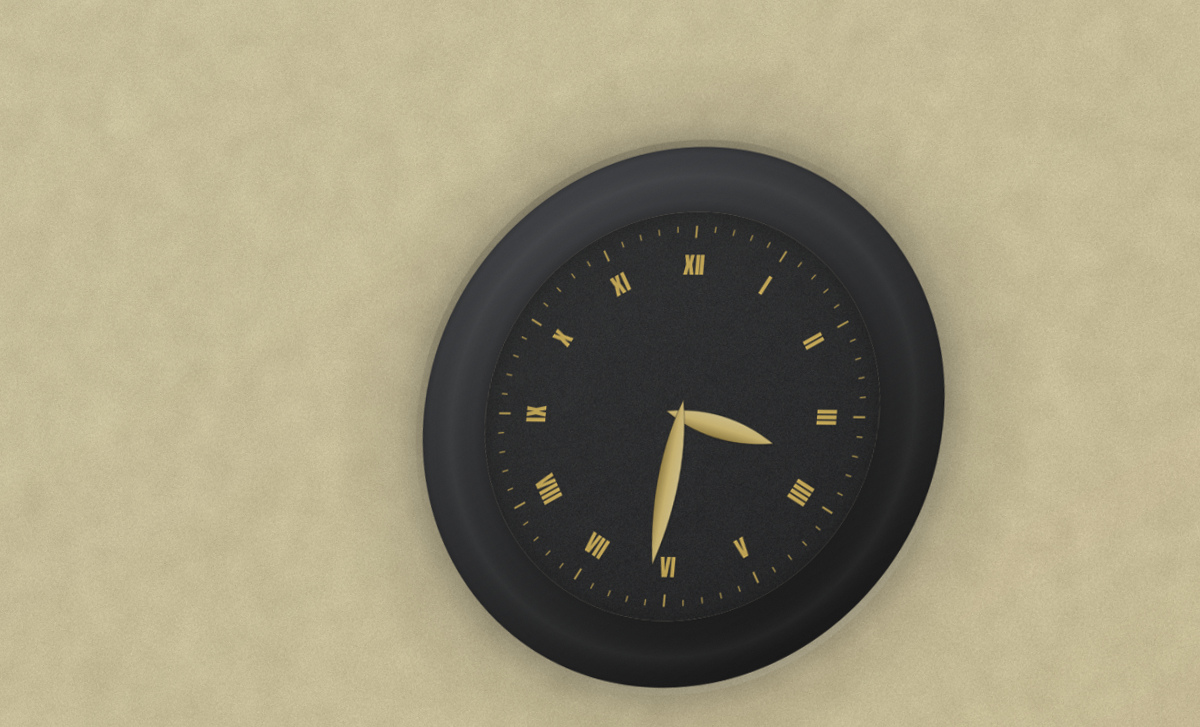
3:31
